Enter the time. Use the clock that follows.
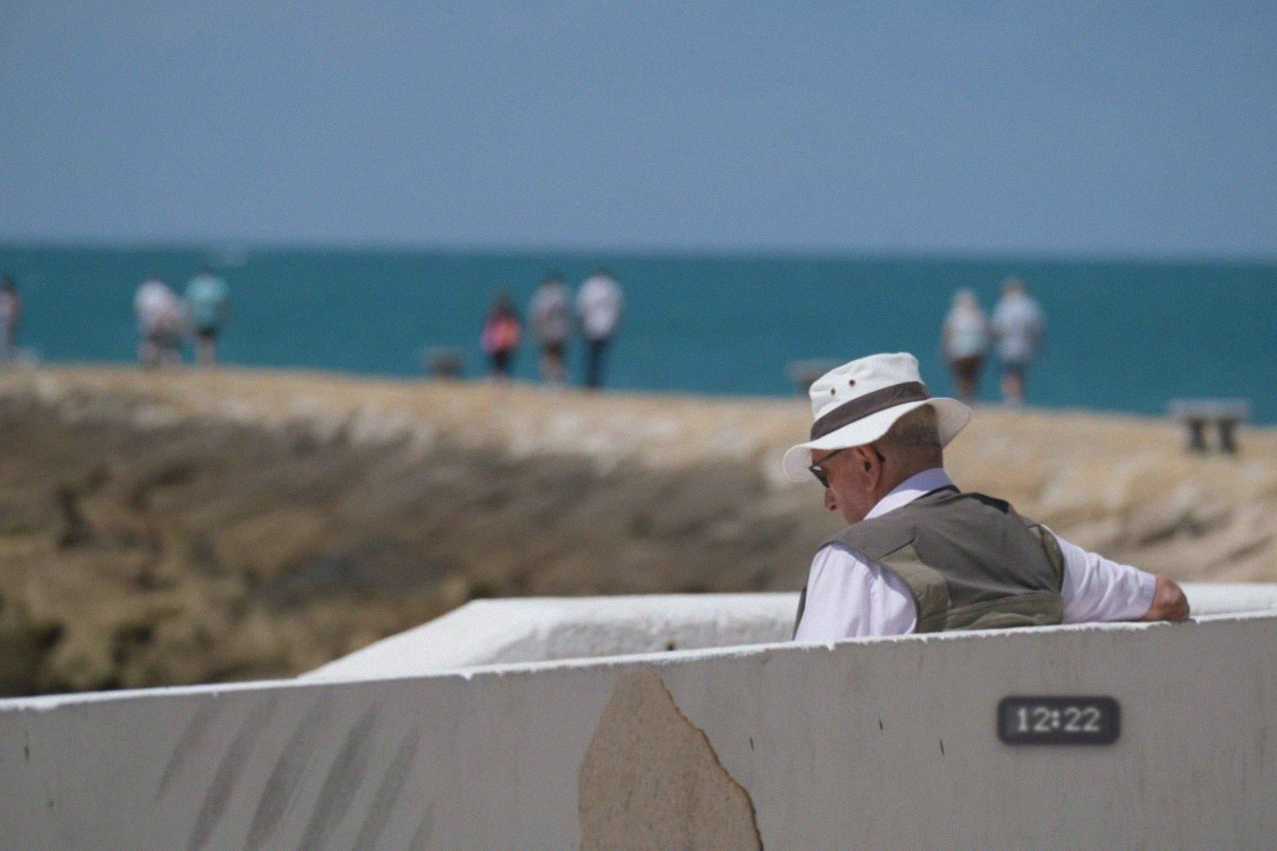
12:22
